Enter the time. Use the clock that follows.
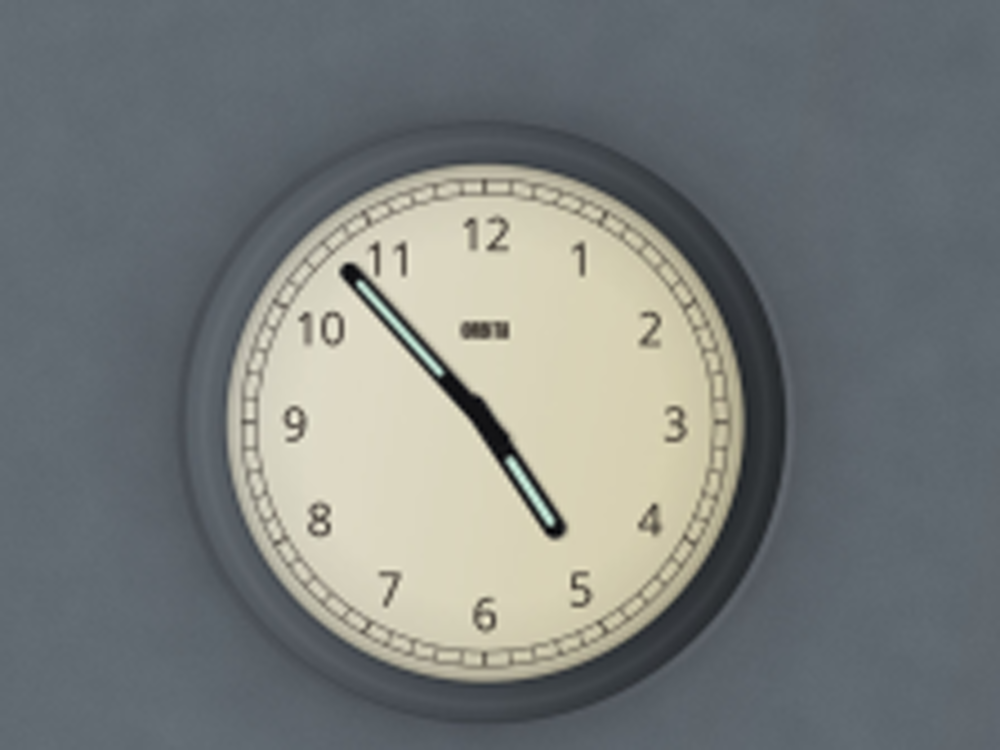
4:53
